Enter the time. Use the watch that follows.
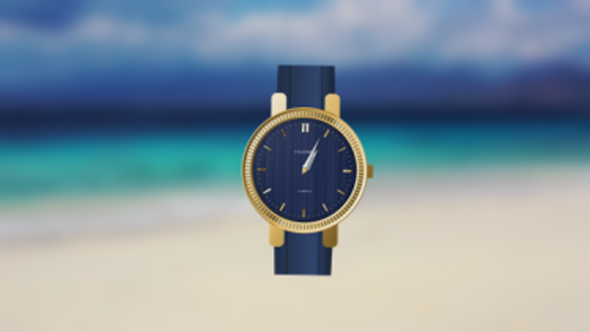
1:04
